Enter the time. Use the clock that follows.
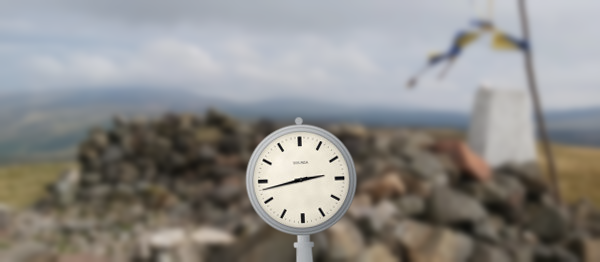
2:43
